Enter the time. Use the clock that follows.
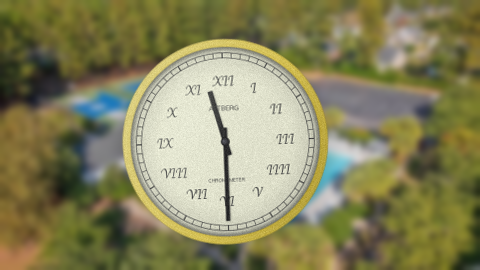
11:30
